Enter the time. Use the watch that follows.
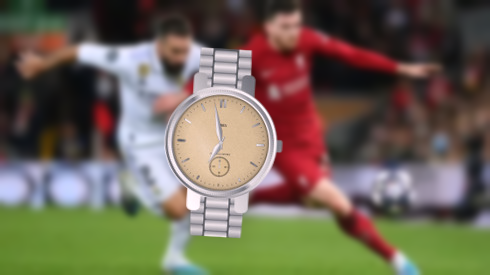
6:58
